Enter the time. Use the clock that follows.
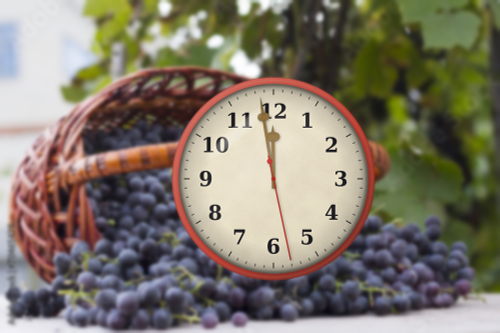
11:58:28
